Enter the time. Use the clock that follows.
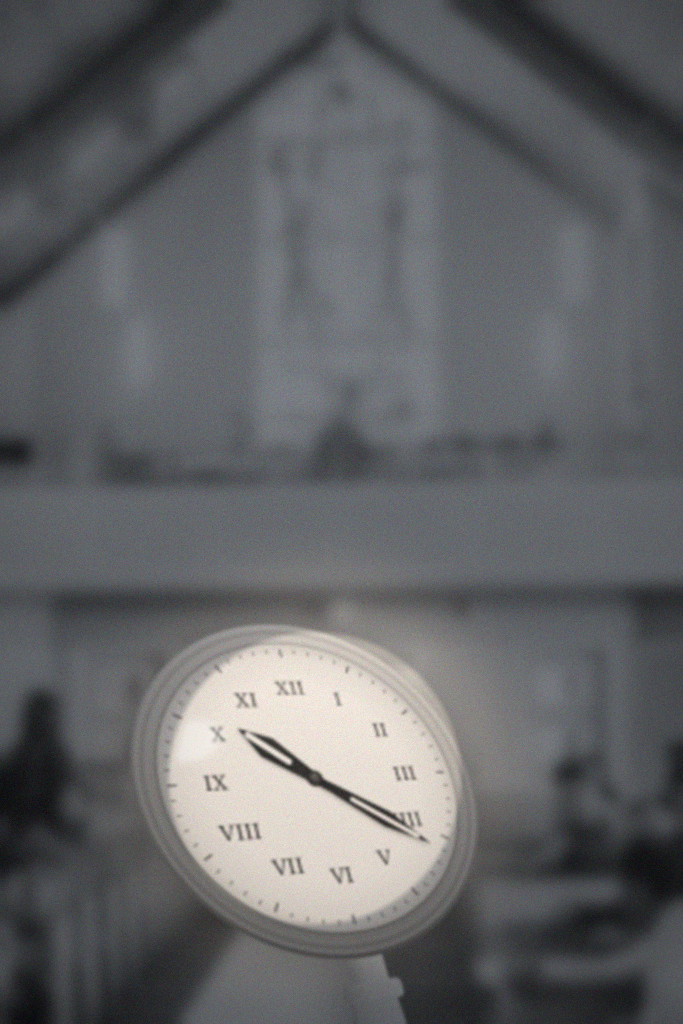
10:21
